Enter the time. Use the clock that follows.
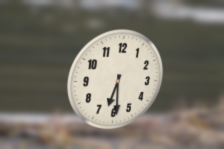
6:29
